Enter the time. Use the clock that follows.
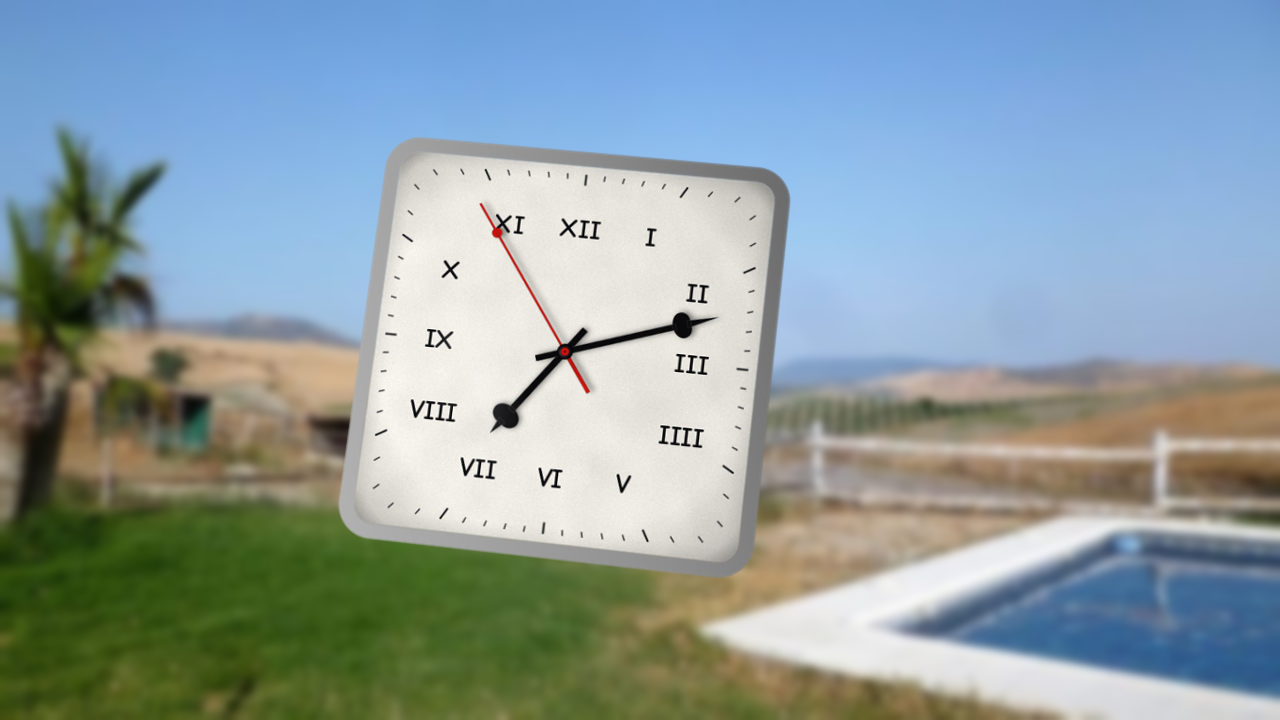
7:11:54
